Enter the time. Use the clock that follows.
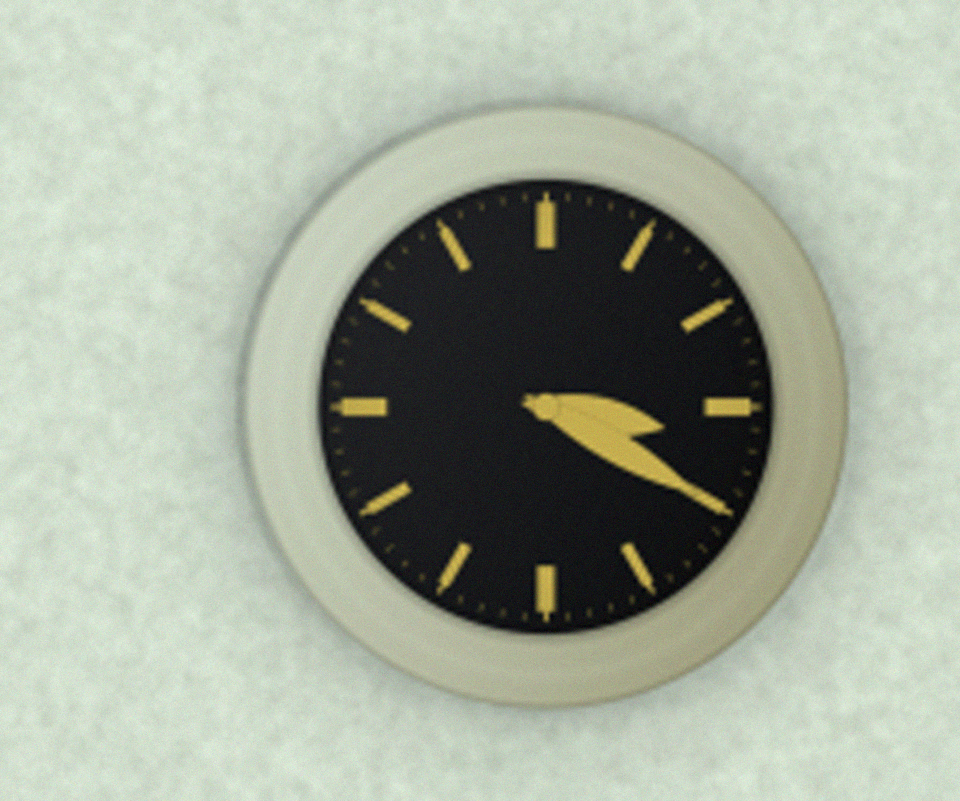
3:20
